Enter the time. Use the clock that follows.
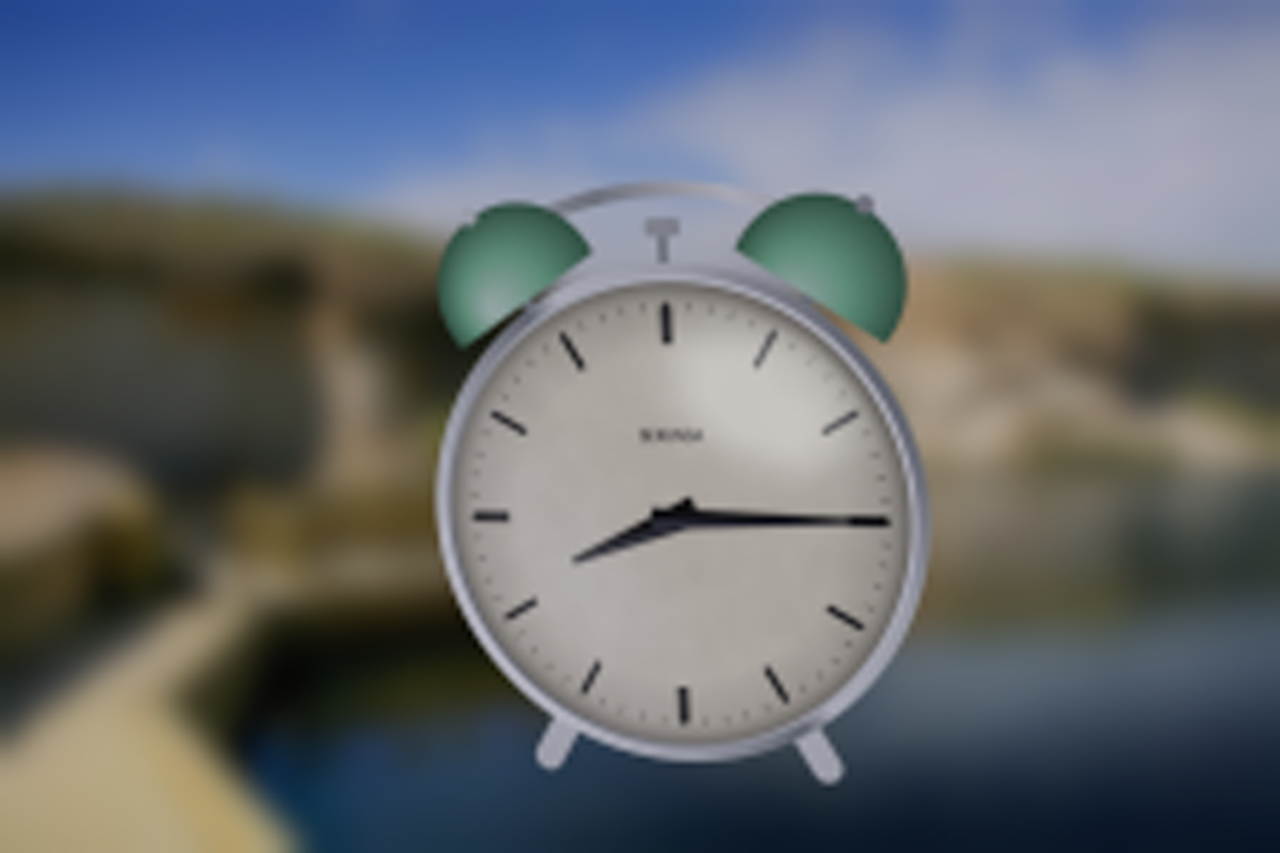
8:15
